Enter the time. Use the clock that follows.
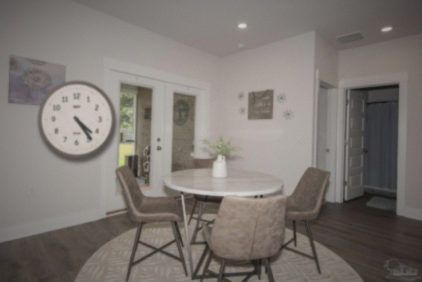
4:24
